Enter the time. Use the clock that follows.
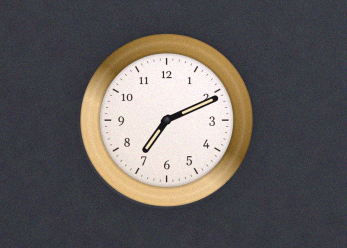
7:11
